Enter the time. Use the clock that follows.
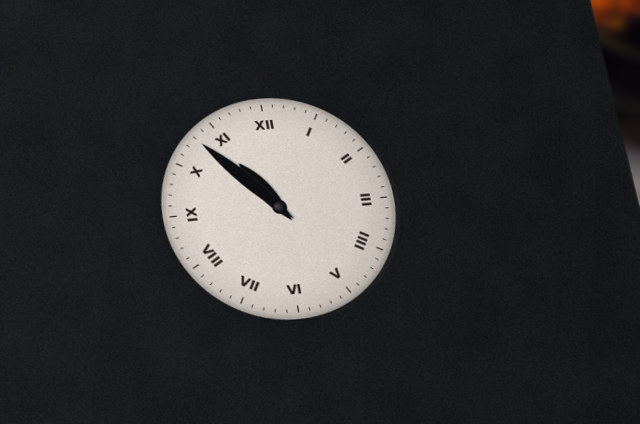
10:53
